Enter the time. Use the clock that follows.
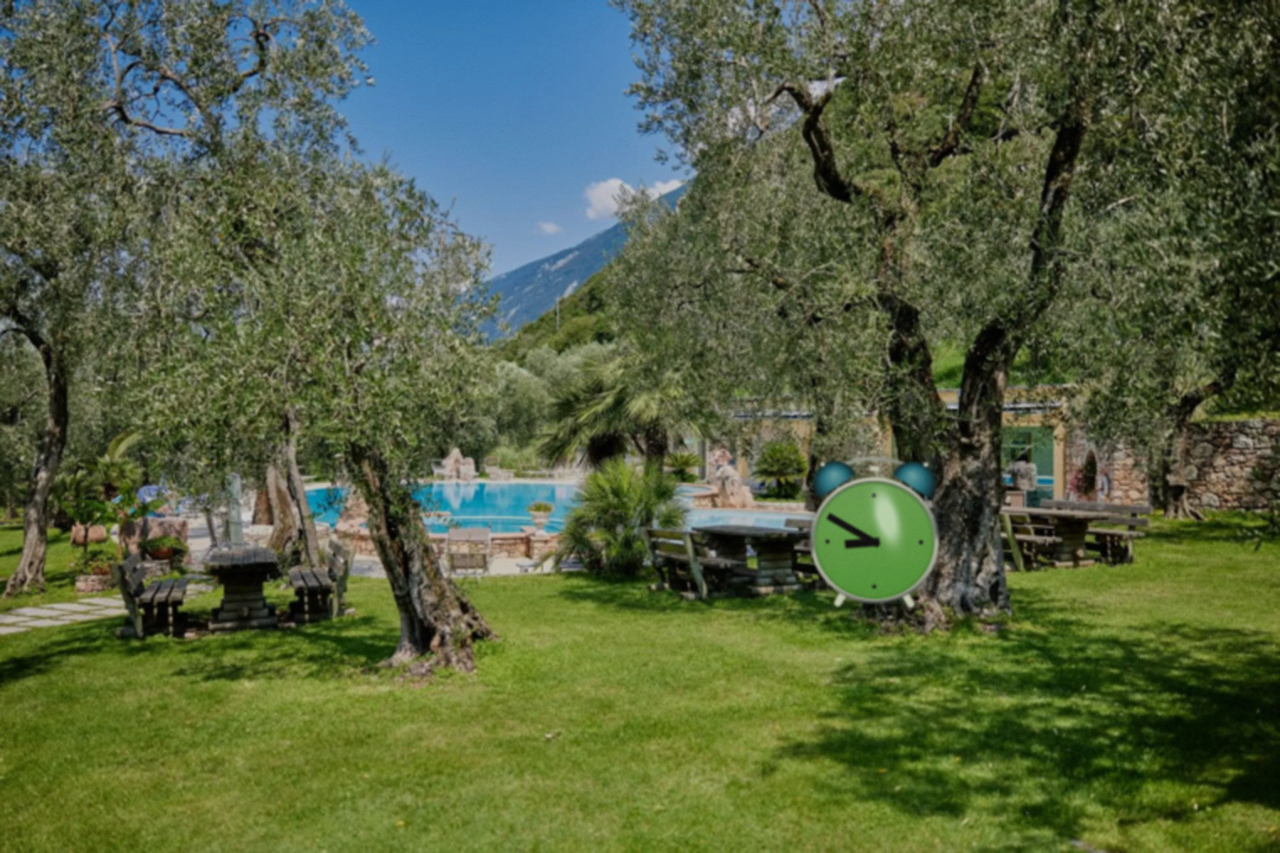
8:50
